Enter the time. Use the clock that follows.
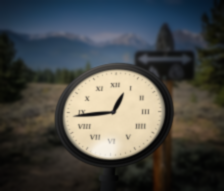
12:44
